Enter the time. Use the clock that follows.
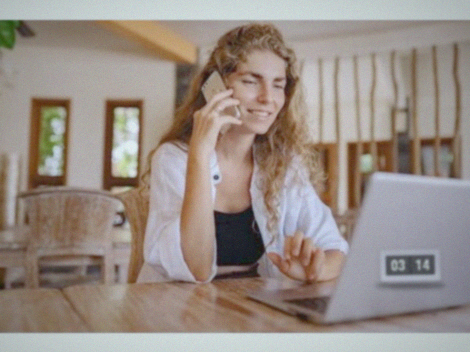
3:14
